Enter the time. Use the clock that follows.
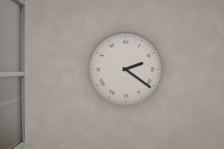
2:21
